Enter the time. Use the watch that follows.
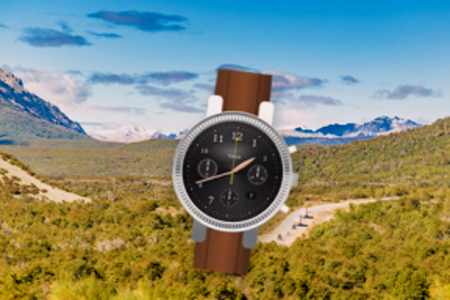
1:41
